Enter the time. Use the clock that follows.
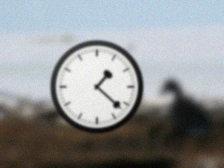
1:22
